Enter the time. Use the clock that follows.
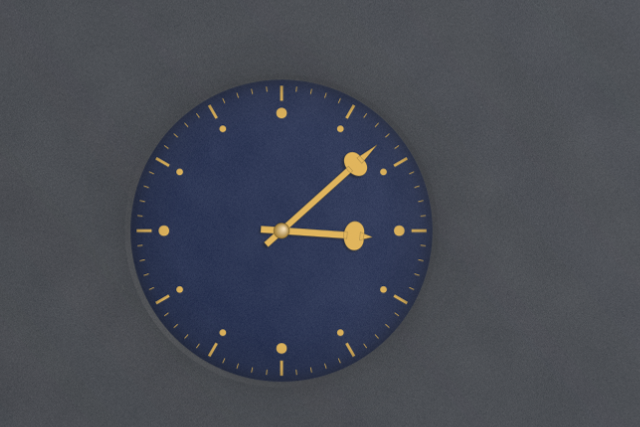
3:08
